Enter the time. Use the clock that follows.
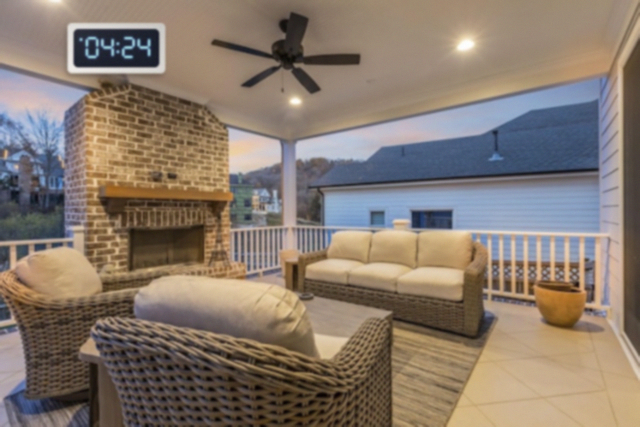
4:24
